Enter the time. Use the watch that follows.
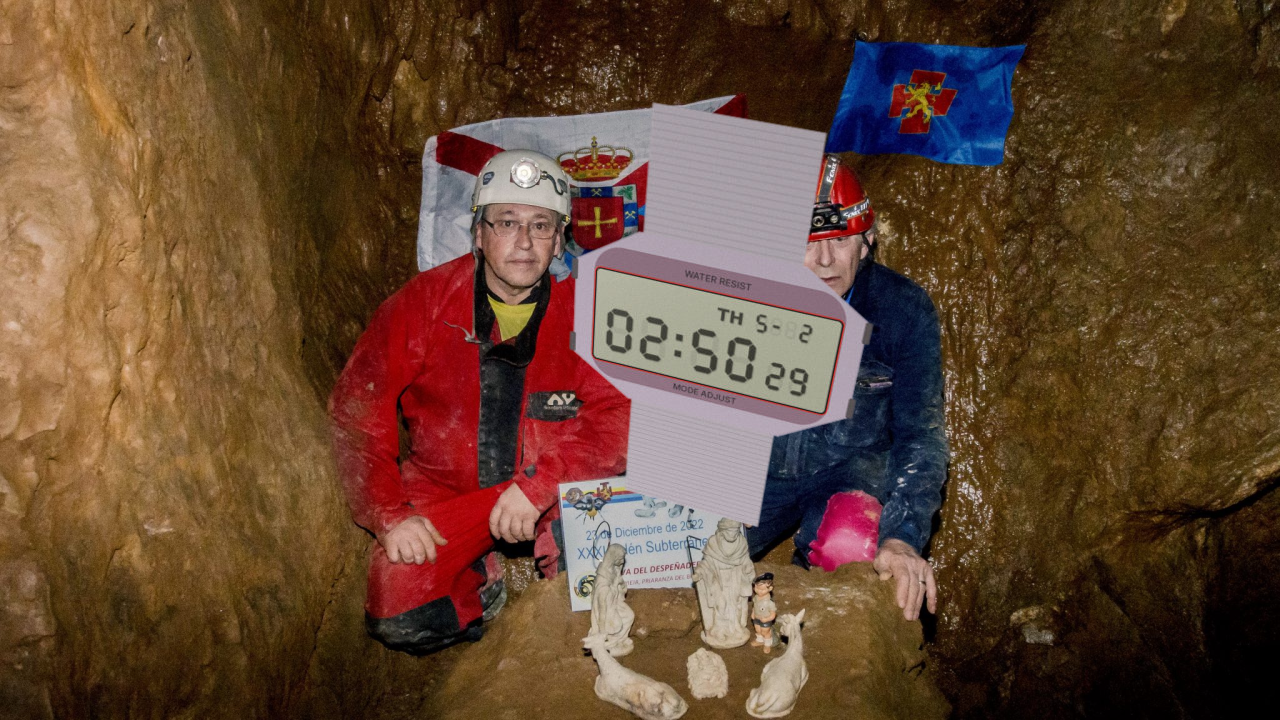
2:50:29
